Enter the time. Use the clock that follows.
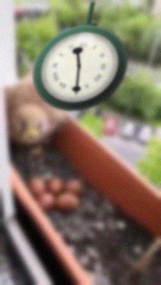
11:29
